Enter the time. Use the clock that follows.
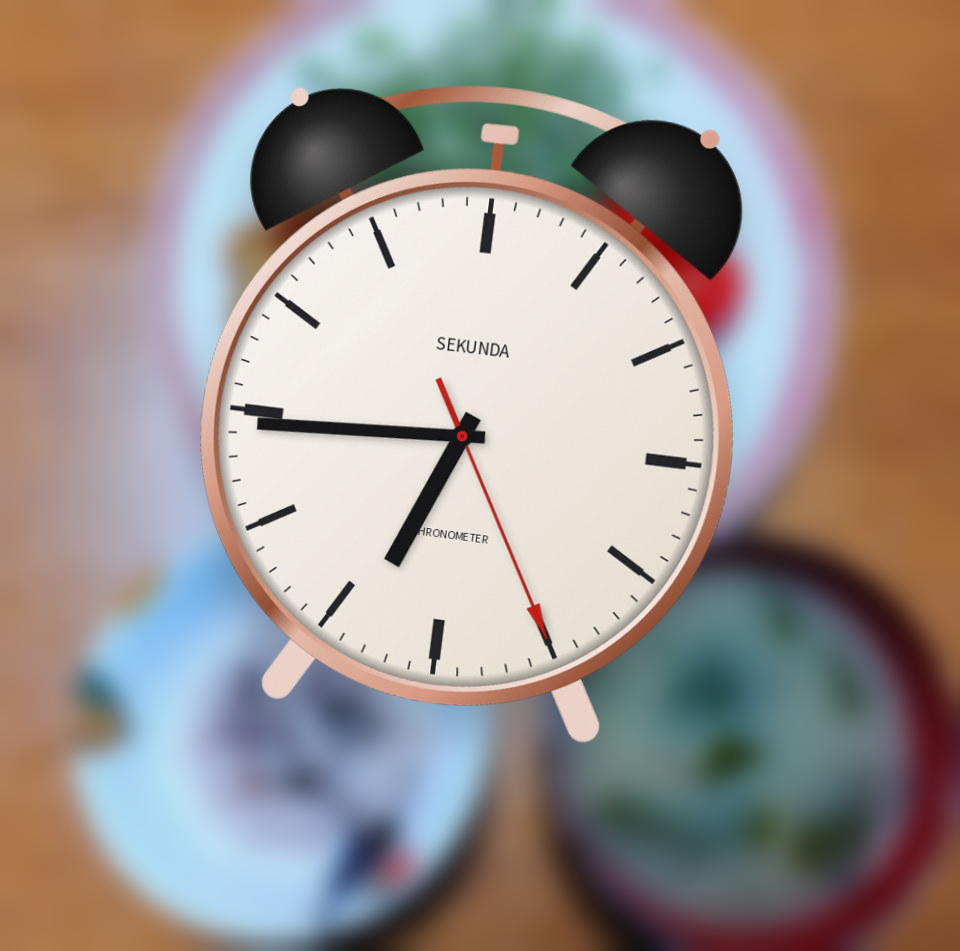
6:44:25
